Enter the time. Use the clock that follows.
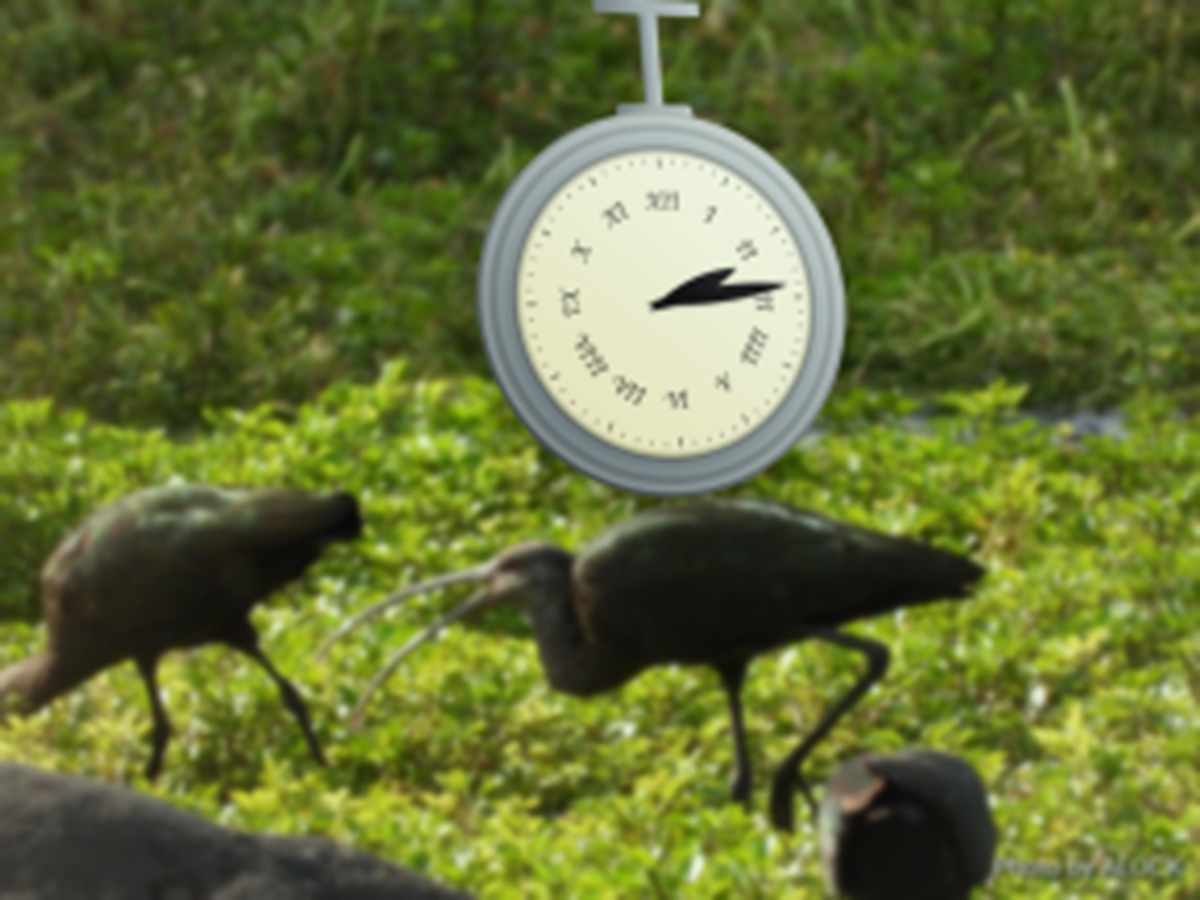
2:14
